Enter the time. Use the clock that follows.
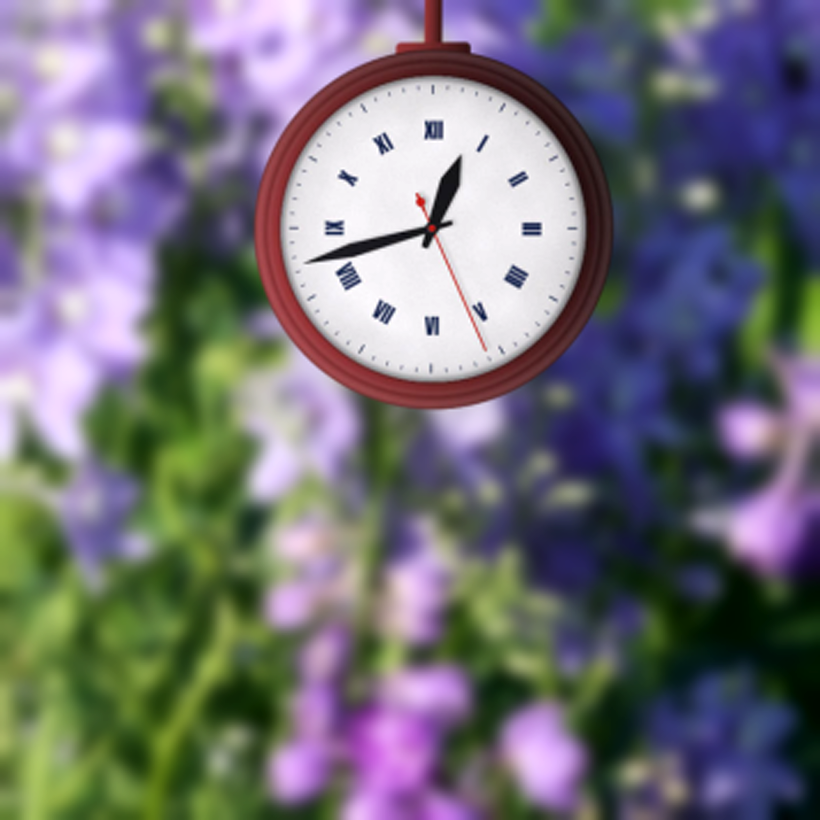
12:42:26
